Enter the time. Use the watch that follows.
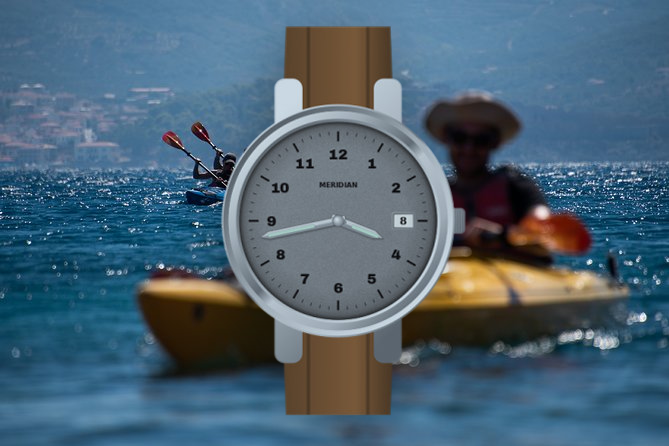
3:43
